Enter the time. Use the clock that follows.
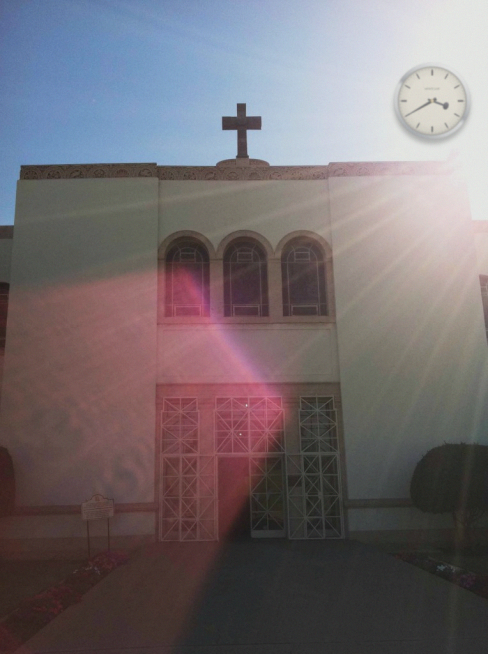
3:40
